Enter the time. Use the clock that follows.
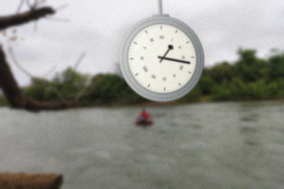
1:17
